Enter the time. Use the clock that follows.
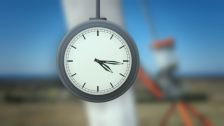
4:16
